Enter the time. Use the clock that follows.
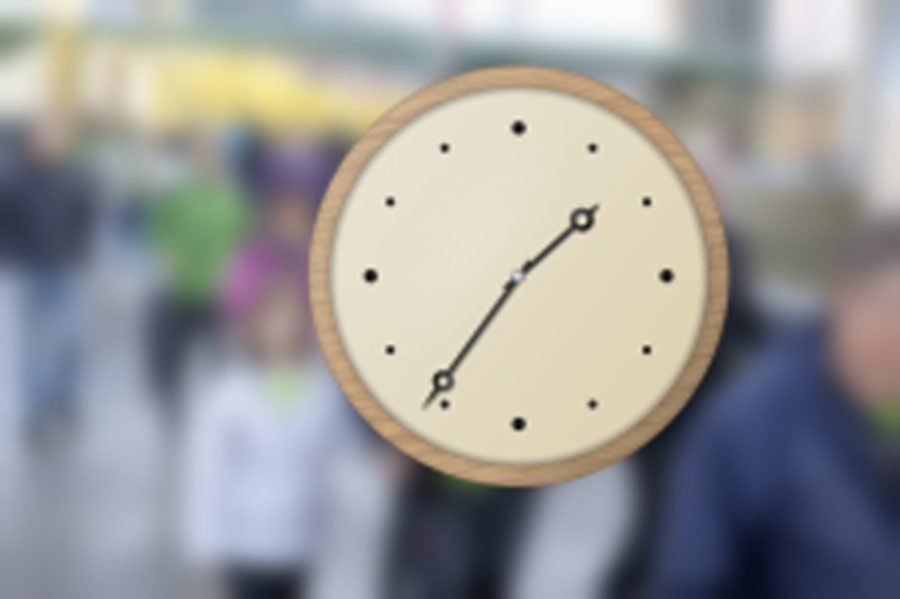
1:36
